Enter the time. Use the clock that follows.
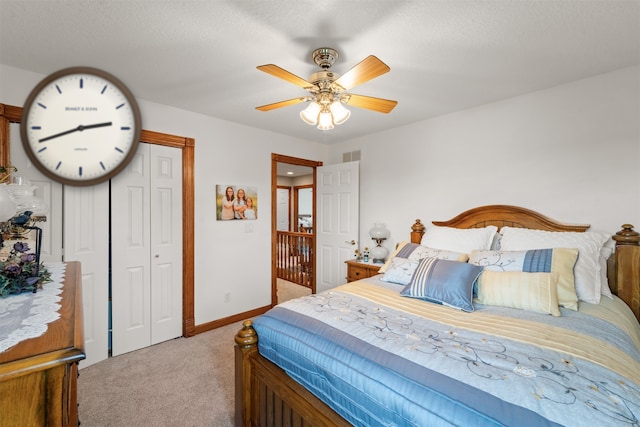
2:42
